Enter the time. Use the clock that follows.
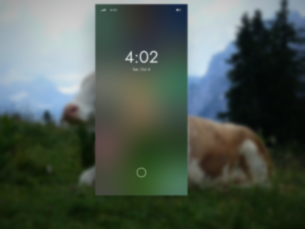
4:02
